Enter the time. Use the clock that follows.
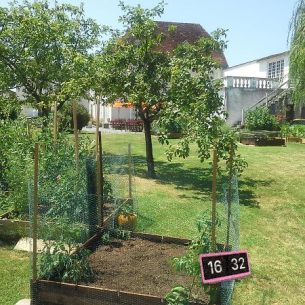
16:32
